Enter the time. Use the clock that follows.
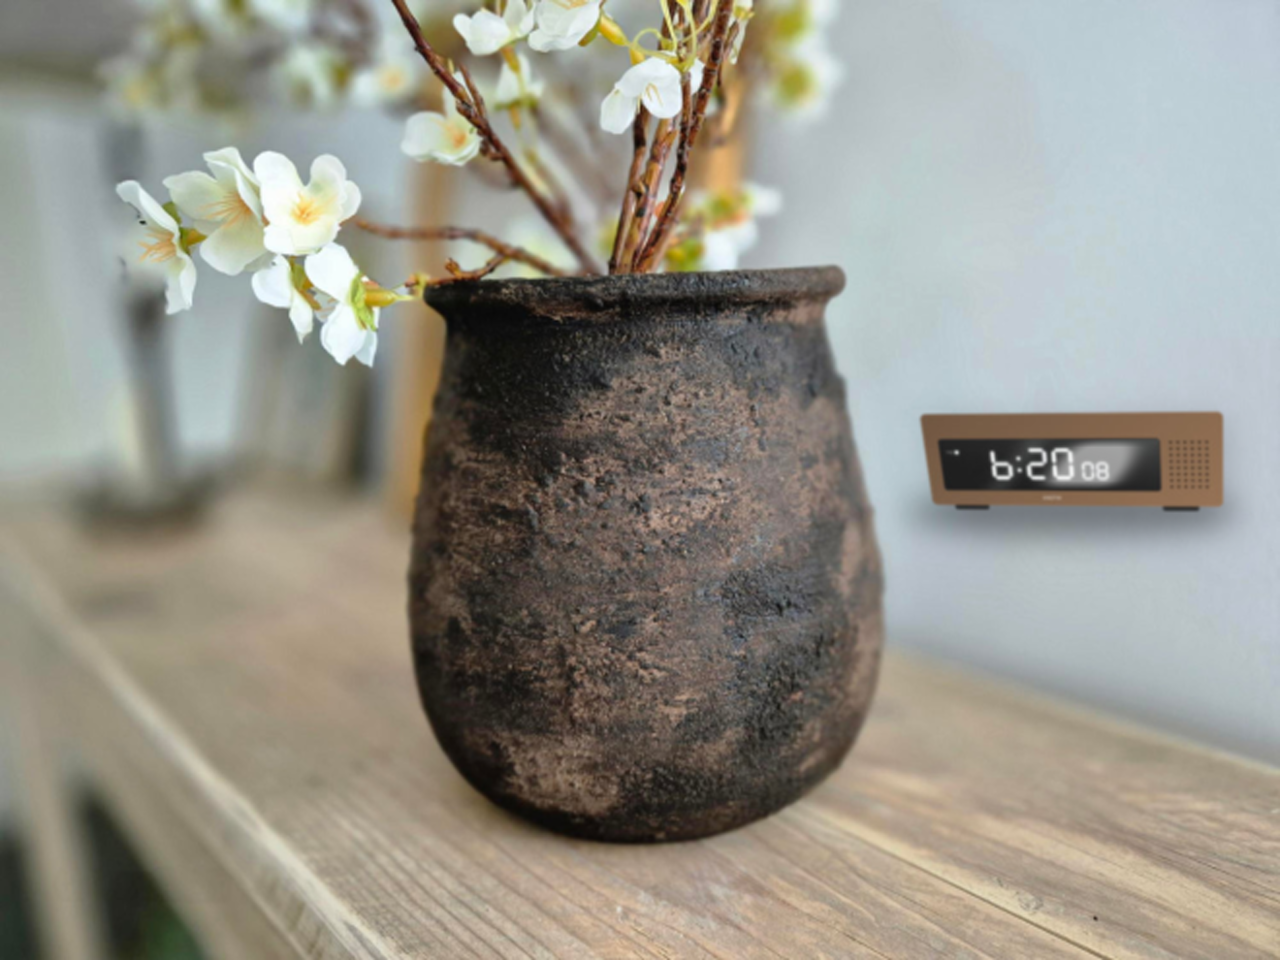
6:20:08
